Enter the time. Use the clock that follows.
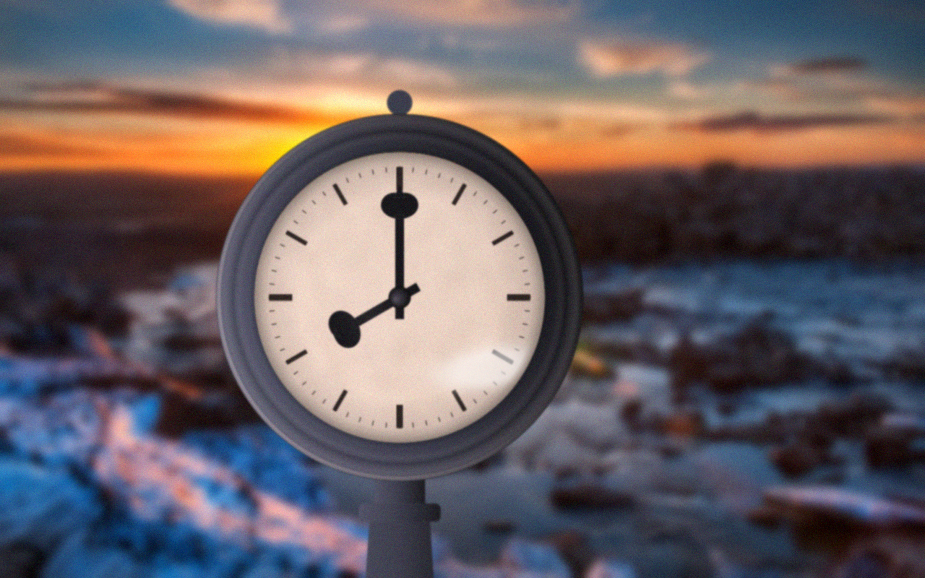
8:00
